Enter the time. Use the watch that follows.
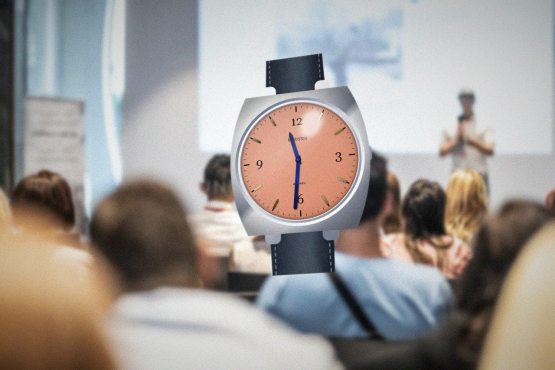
11:31
